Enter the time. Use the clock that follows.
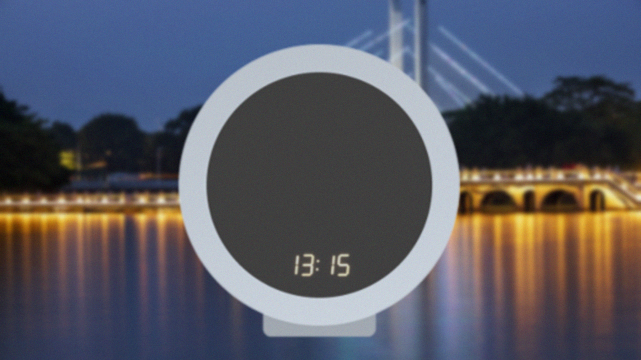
13:15
